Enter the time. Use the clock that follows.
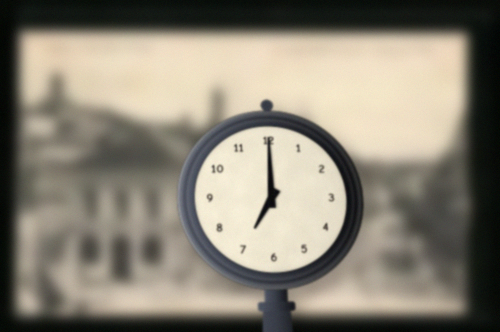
7:00
